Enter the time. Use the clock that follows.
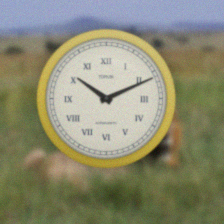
10:11
